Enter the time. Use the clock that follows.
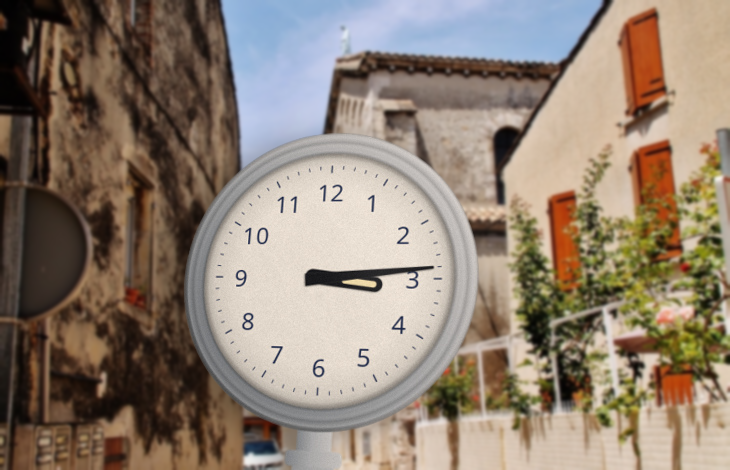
3:14
